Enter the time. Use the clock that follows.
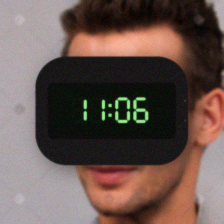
11:06
